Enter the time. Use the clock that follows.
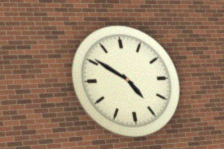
4:51
